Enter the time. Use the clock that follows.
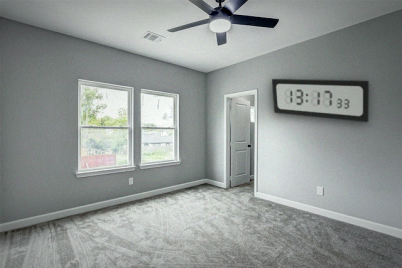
13:17:33
